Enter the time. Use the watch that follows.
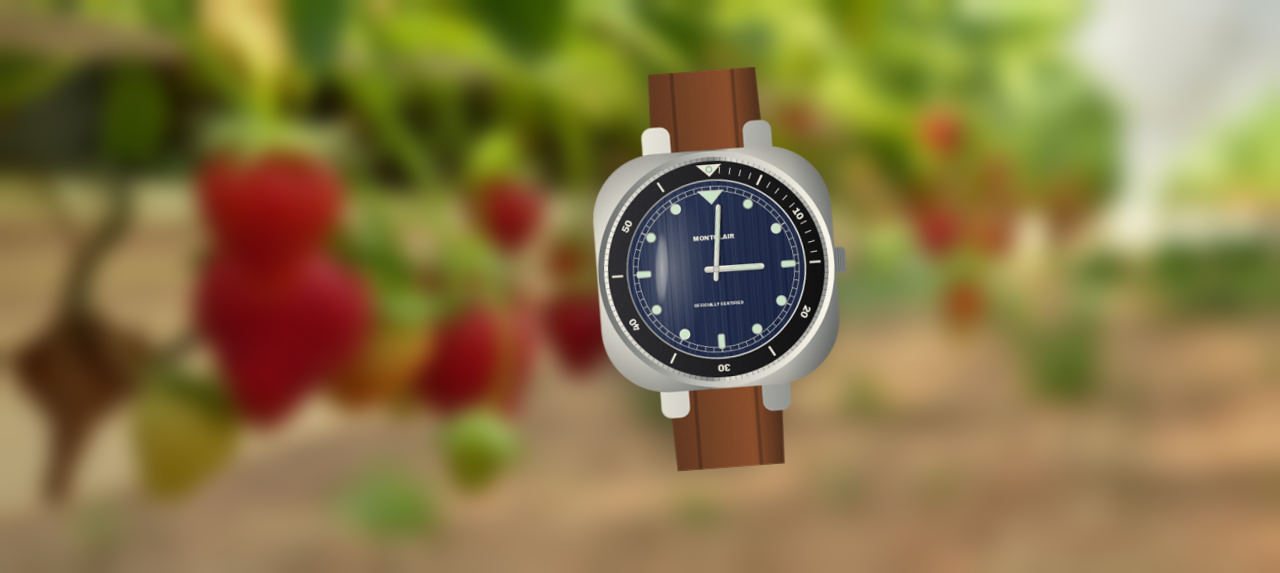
3:01
